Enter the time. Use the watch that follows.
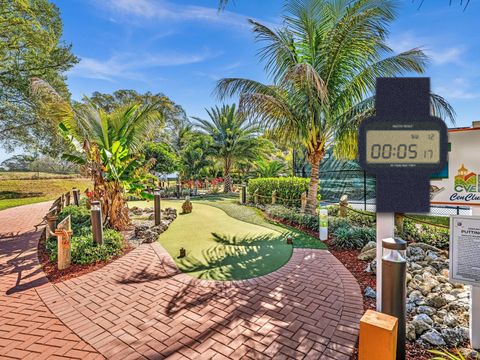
0:05:17
